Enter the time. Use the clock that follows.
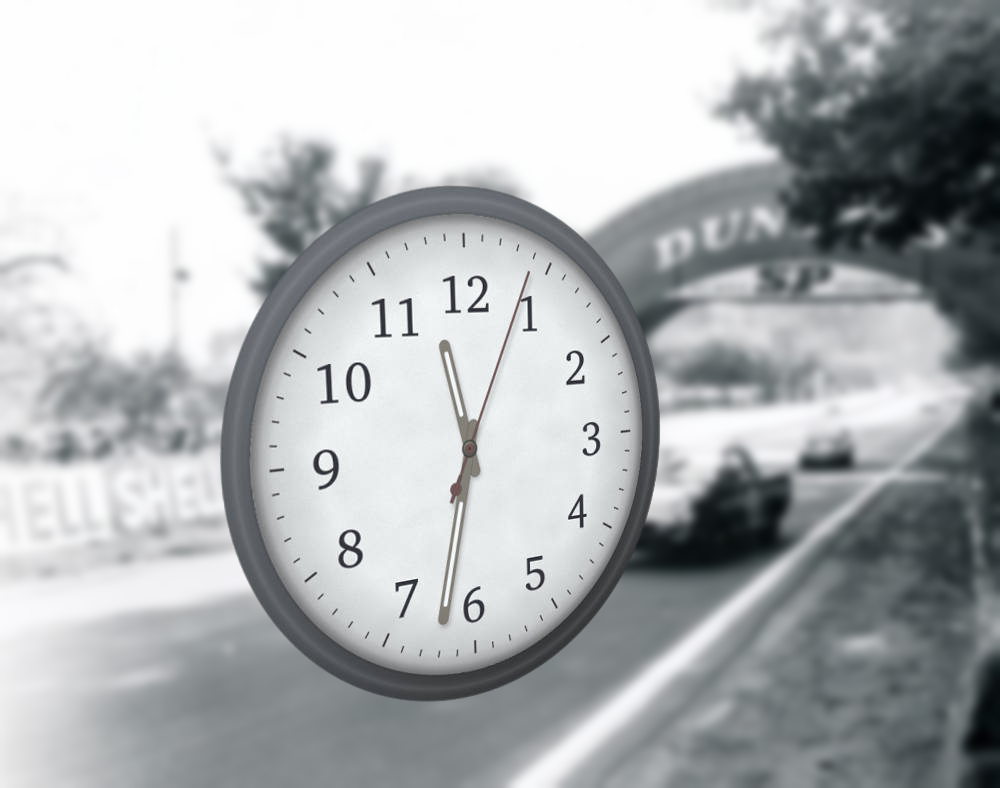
11:32:04
